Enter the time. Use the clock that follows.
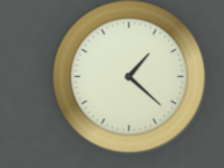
1:22
